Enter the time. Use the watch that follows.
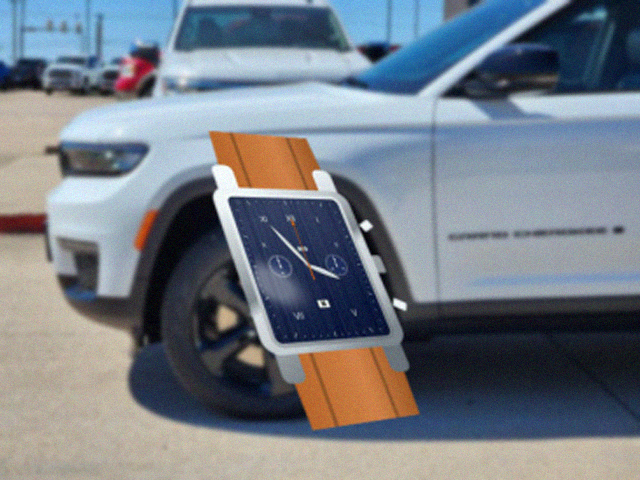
3:55
